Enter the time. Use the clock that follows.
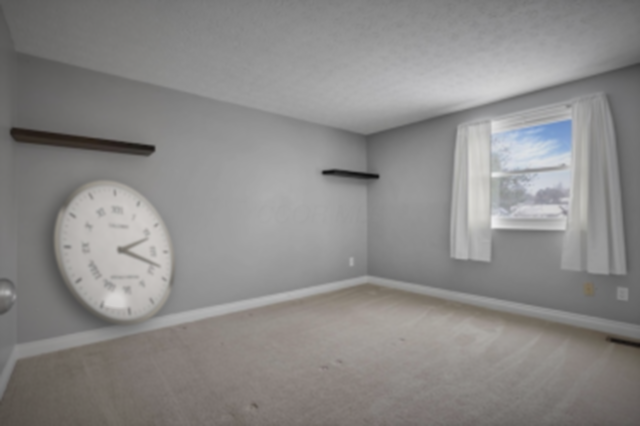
2:18
